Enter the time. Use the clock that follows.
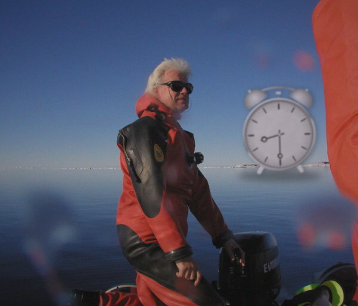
8:30
